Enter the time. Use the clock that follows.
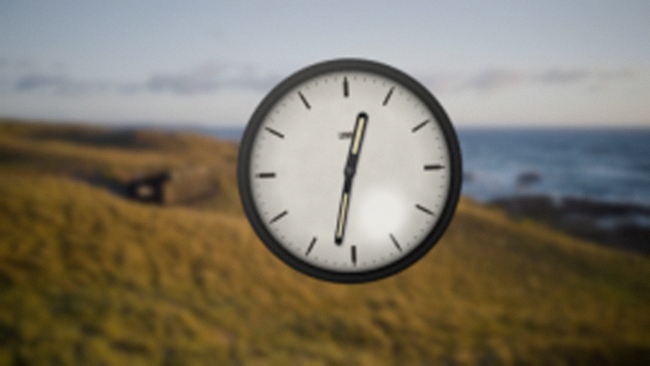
12:32
